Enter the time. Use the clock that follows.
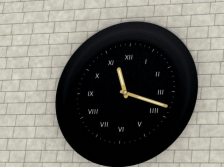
11:18
